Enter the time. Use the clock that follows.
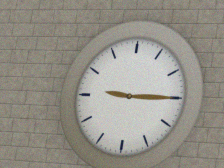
9:15
